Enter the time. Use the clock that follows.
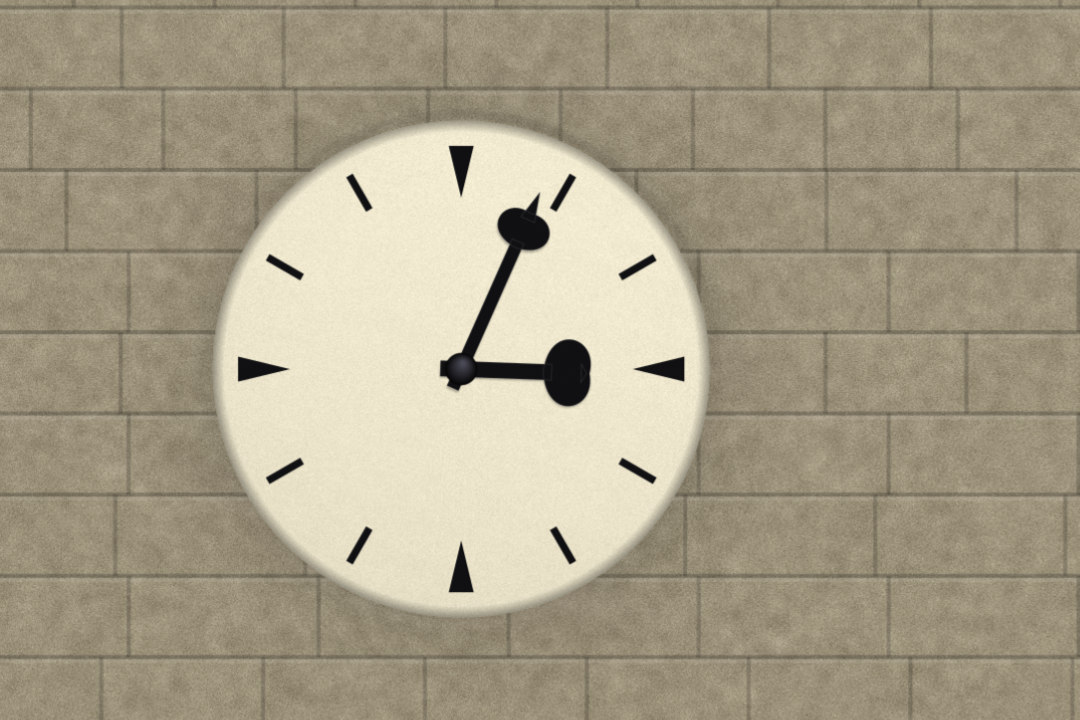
3:04
